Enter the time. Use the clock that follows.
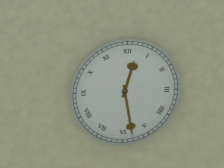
12:28
